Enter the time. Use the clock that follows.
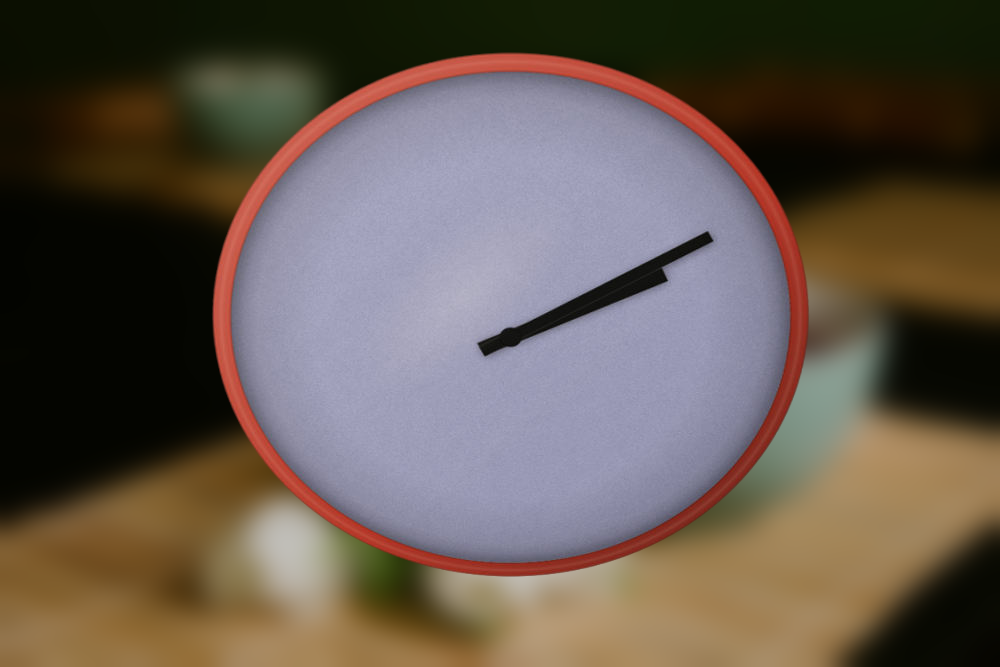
2:10
